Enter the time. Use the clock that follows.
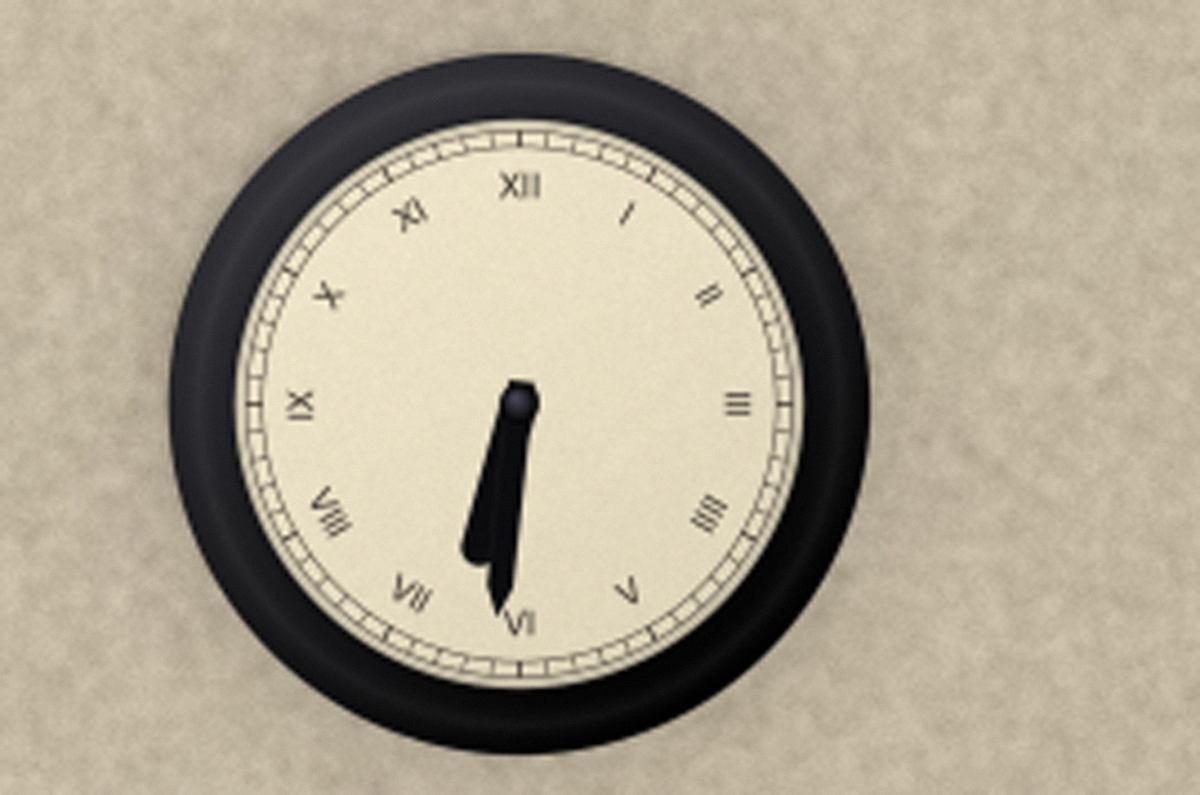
6:31
